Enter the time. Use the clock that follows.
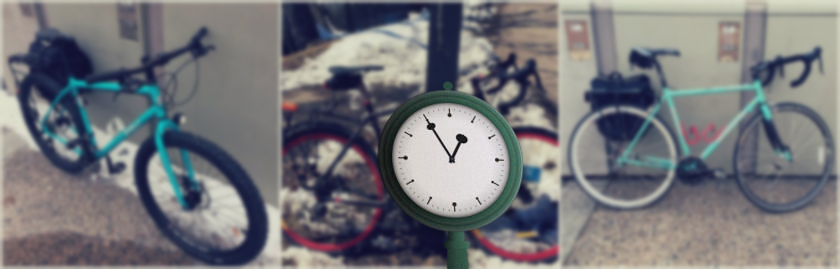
12:55
